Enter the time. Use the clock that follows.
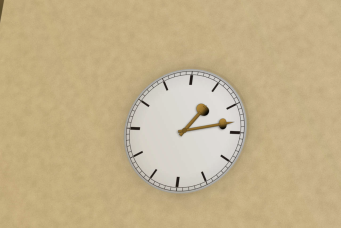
1:13
